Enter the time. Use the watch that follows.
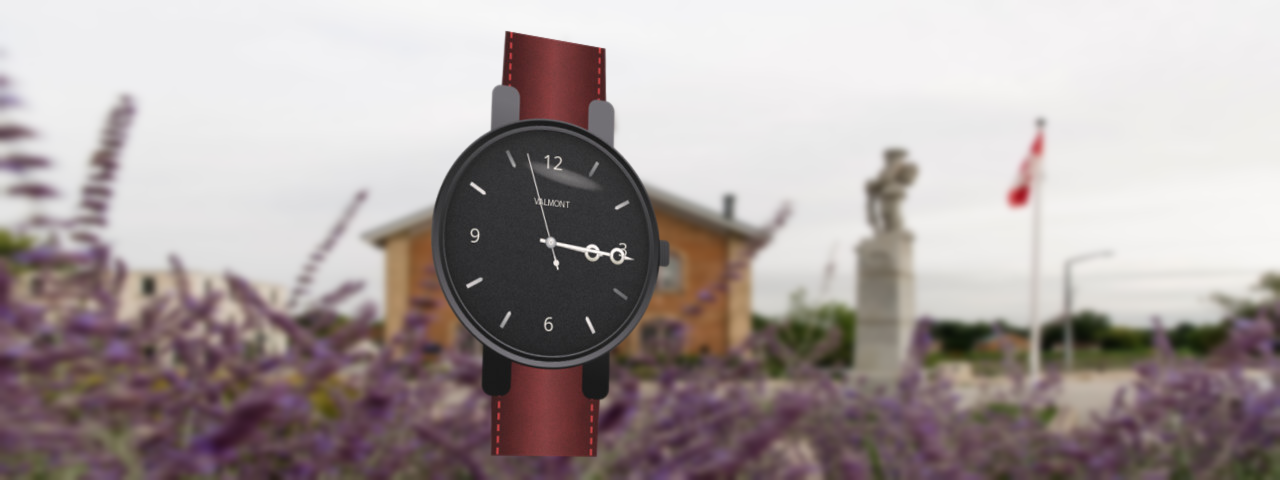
3:15:57
